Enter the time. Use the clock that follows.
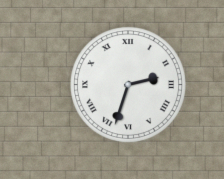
2:33
